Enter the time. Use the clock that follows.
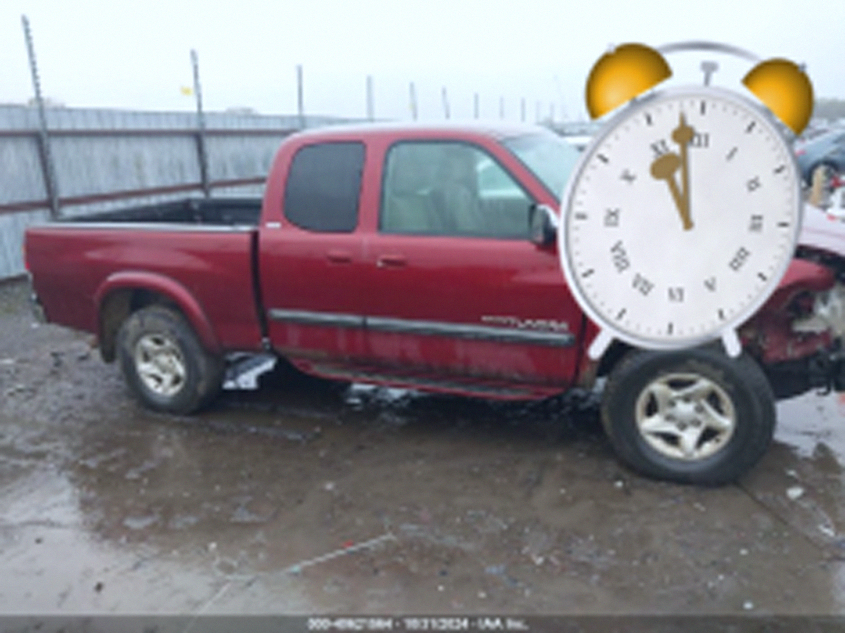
10:58
